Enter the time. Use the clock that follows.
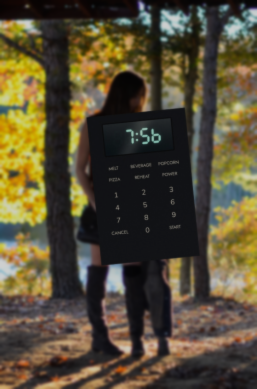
7:56
